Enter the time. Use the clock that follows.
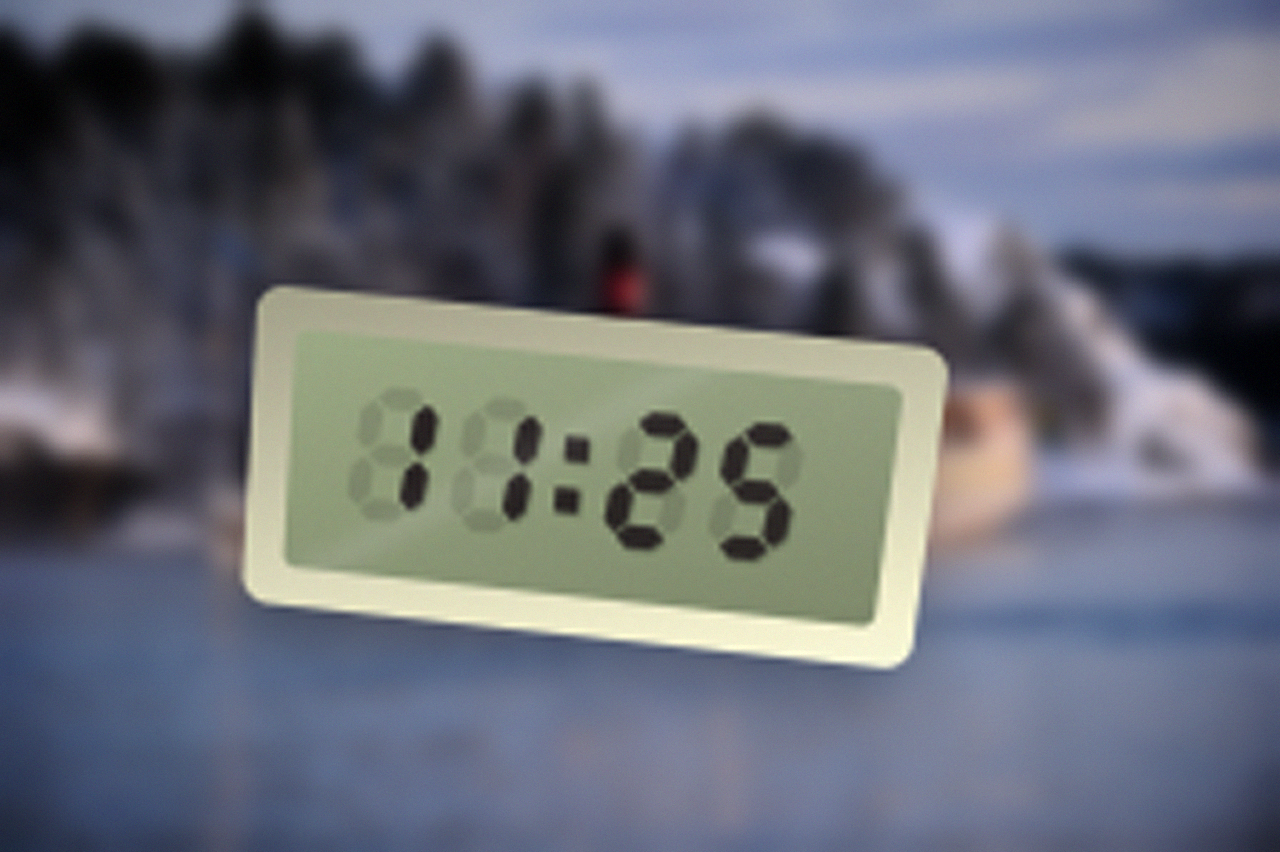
11:25
